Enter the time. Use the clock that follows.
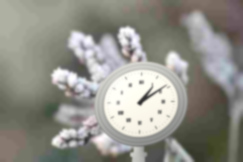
1:09
